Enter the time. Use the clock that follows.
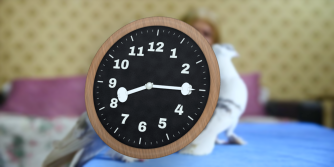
8:15
